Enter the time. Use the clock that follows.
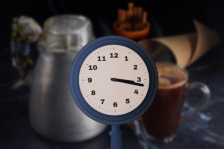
3:17
